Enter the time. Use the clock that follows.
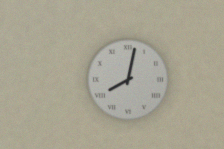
8:02
